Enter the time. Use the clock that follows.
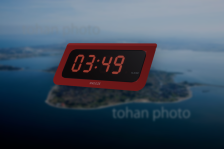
3:49
